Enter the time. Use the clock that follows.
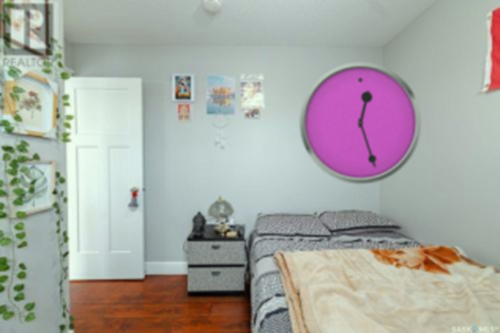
12:27
